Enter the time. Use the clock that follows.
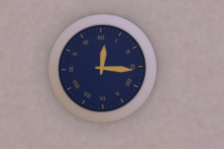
12:16
